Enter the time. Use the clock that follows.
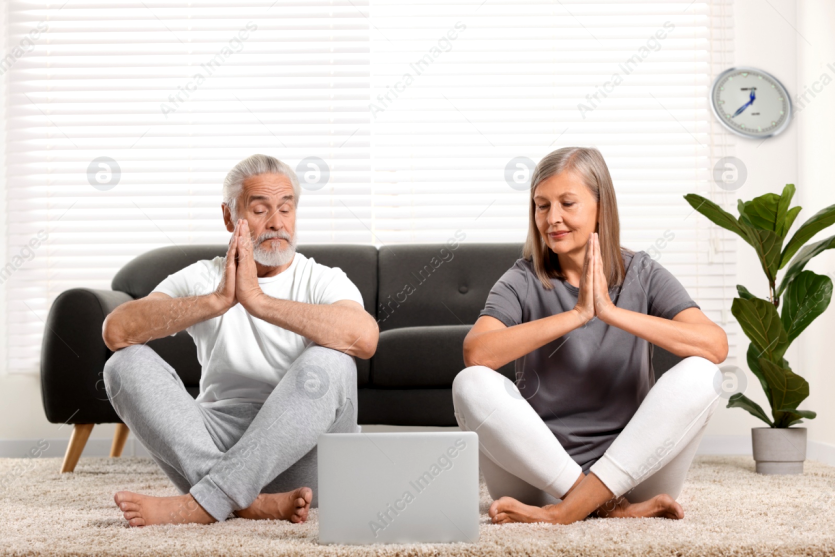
12:39
